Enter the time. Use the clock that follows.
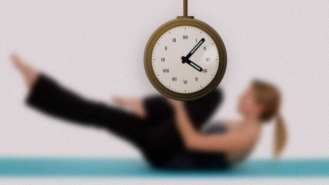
4:07
